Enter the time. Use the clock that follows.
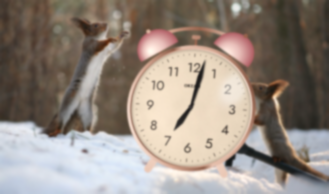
7:02
